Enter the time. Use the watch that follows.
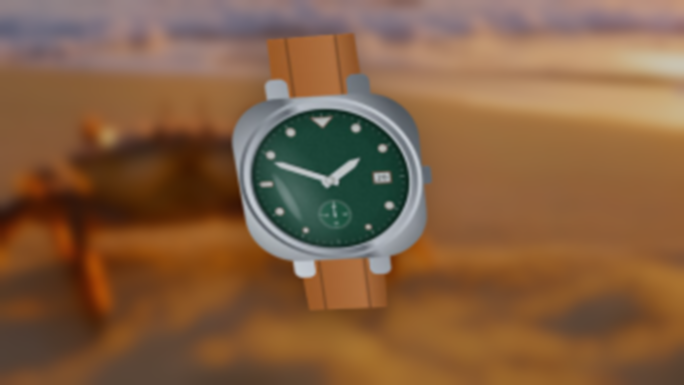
1:49
